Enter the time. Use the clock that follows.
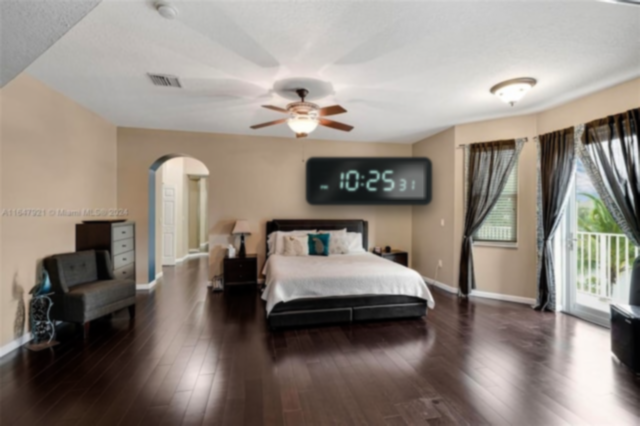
10:25
